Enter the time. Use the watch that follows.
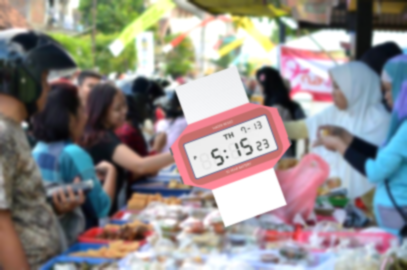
5:15
